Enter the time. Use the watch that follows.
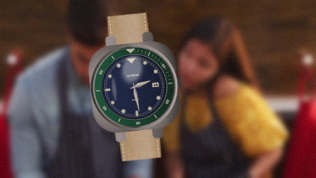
2:29
